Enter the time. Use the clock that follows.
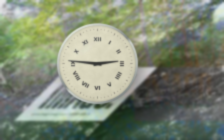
2:46
